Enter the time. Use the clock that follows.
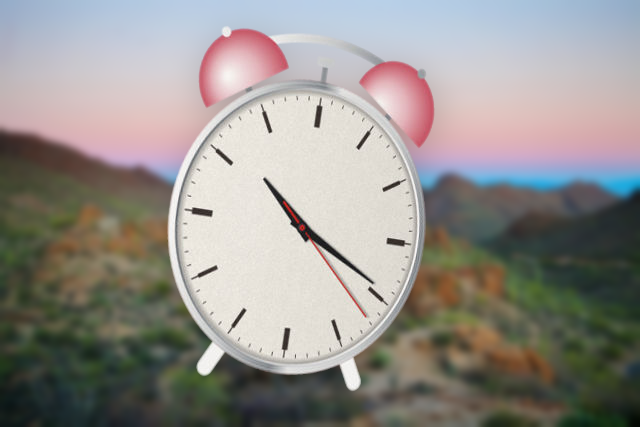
10:19:22
